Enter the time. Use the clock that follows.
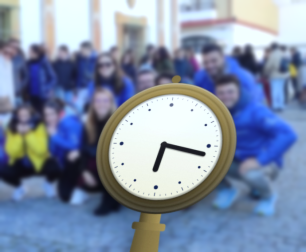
6:17
